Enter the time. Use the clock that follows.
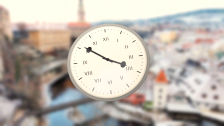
3:51
